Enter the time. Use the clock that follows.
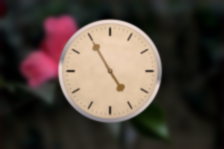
4:55
